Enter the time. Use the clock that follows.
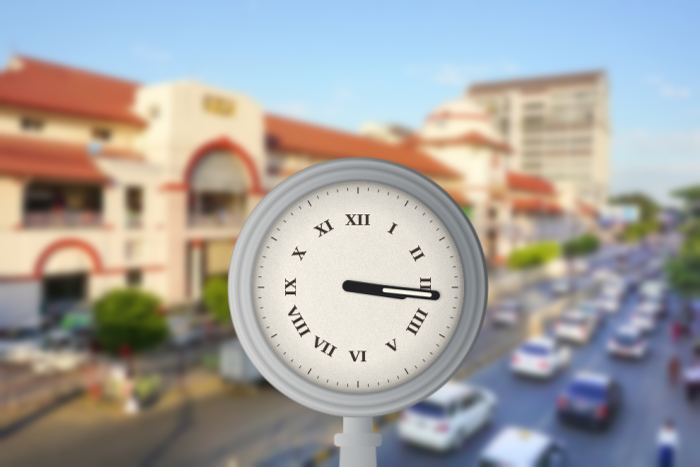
3:16
